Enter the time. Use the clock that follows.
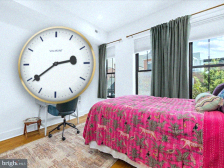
2:39
